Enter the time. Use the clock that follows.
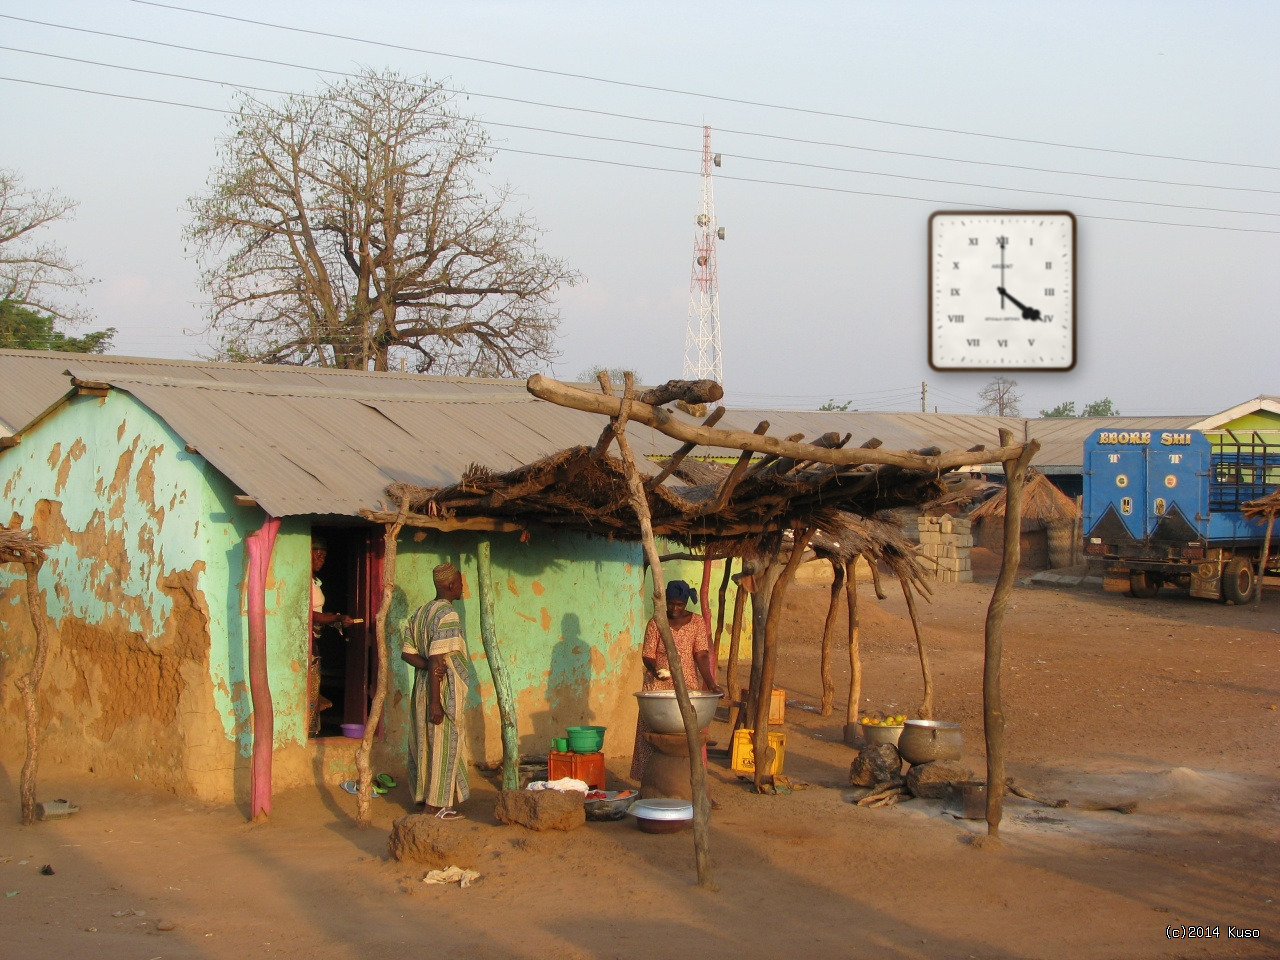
4:21:00
